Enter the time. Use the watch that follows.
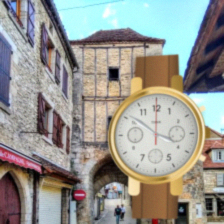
3:51
